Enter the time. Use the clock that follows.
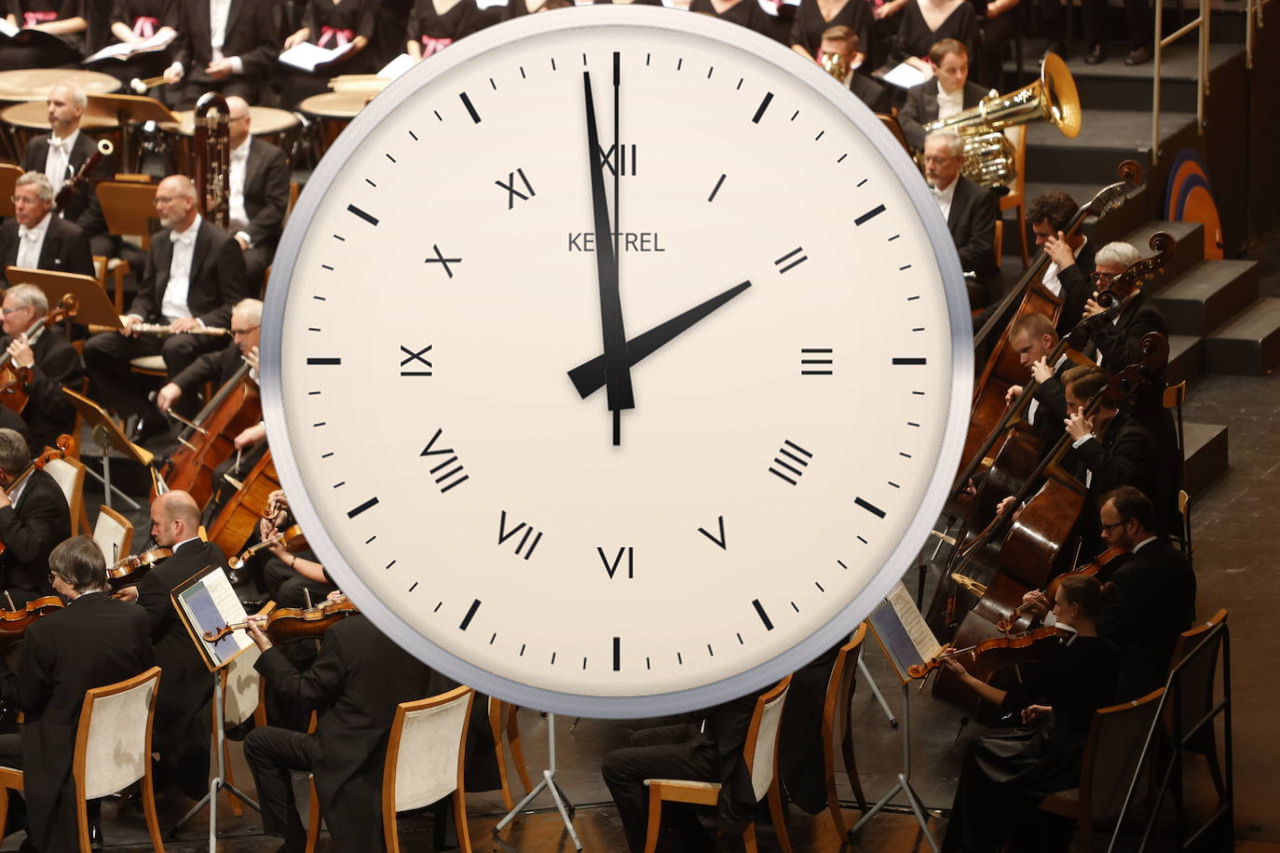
1:59:00
